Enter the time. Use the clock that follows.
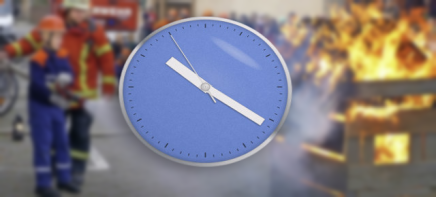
10:20:55
